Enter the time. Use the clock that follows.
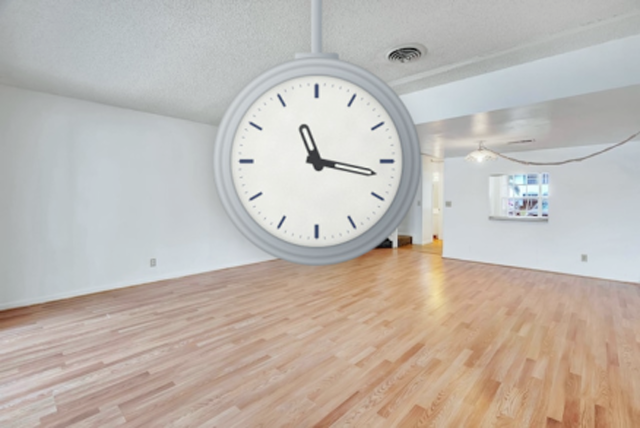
11:17
